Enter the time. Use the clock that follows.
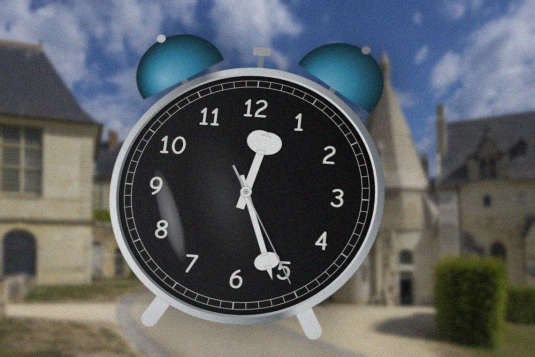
12:26:25
